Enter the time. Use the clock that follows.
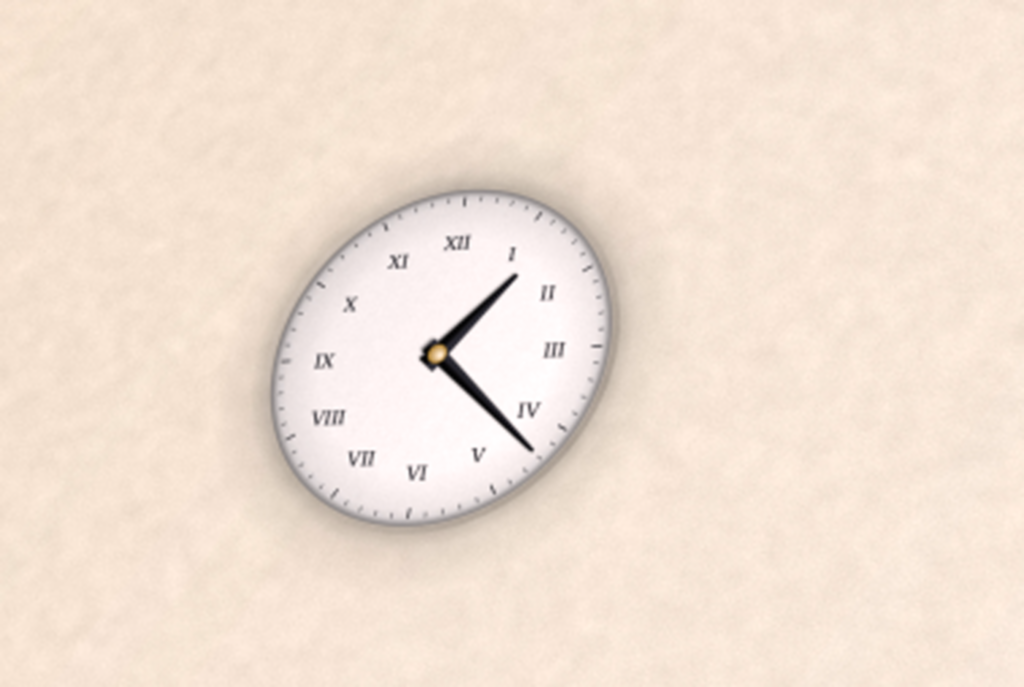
1:22
